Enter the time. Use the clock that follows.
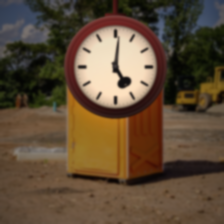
5:01
